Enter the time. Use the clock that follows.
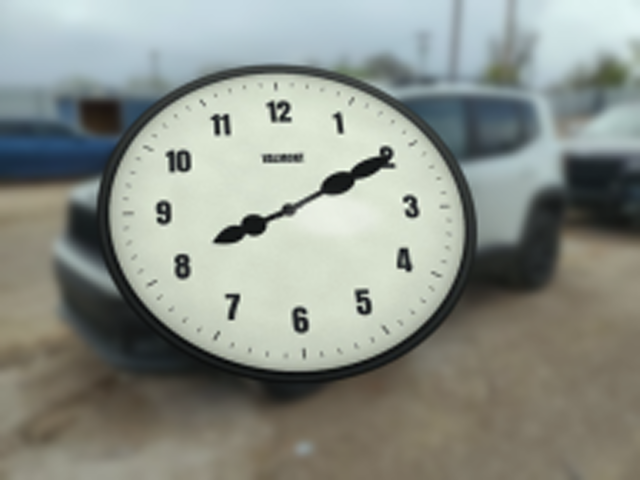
8:10
